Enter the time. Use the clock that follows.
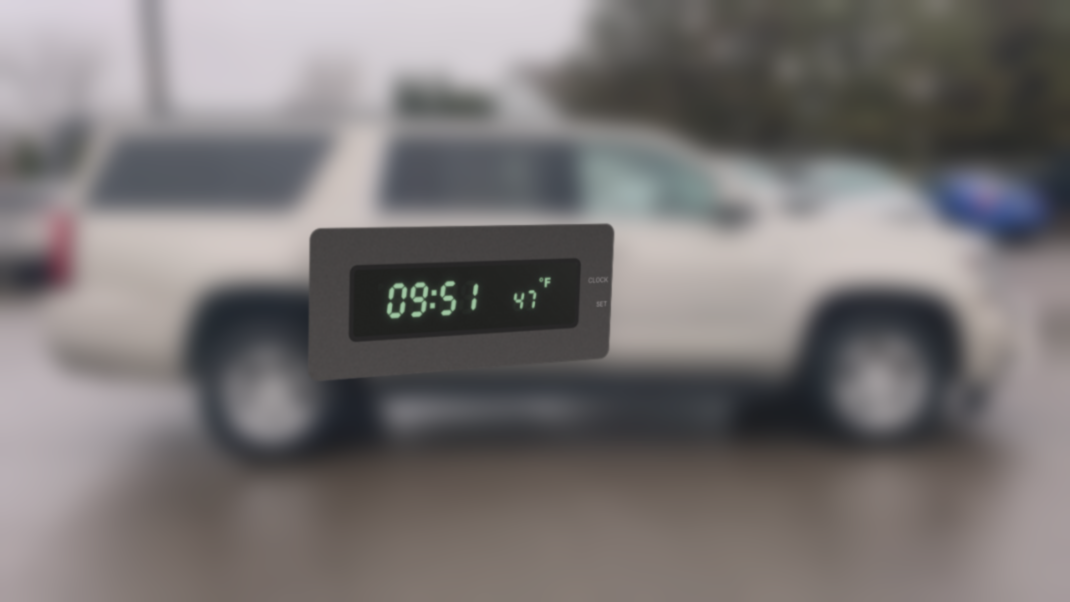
9:51
